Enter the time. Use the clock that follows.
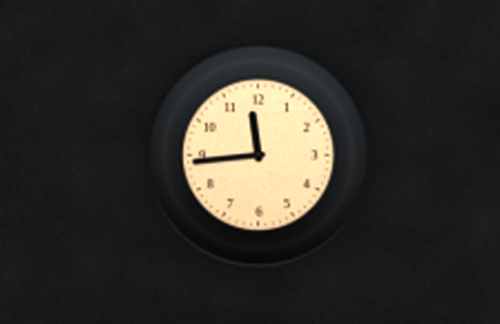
11:44
